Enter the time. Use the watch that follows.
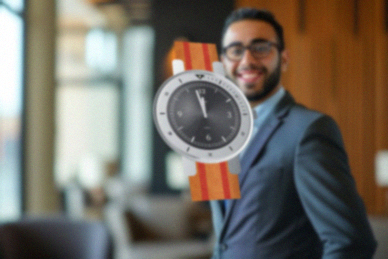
11:58
